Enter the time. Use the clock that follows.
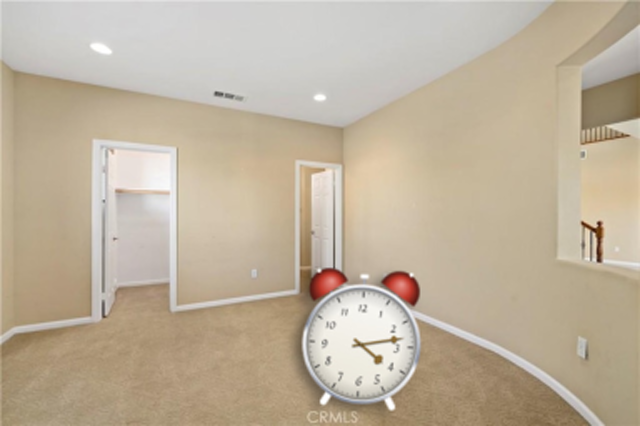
4:13
